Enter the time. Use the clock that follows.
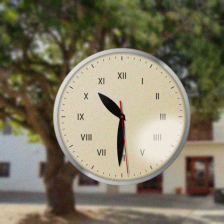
10:30:29
